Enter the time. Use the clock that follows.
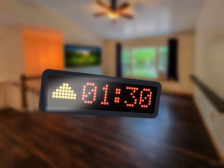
1:30
